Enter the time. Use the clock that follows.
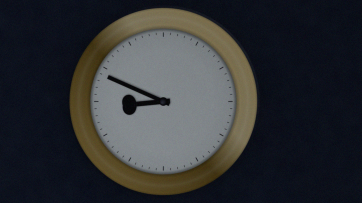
8:49
